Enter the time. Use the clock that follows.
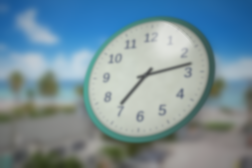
7:13
